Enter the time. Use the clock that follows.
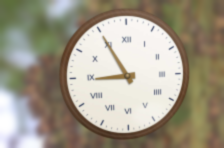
8:55
